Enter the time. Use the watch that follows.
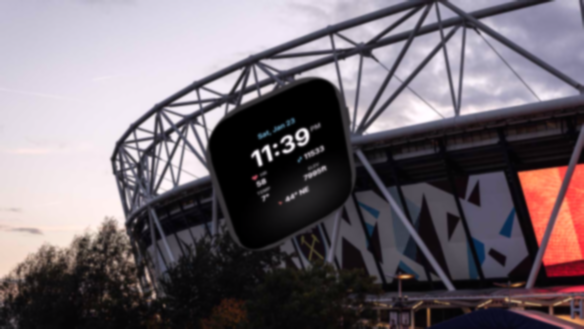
11:39
